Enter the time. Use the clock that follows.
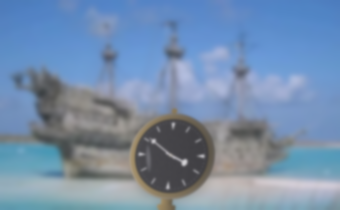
3:51
